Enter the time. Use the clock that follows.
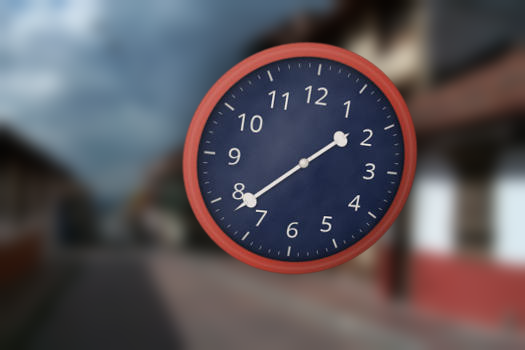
1:38
